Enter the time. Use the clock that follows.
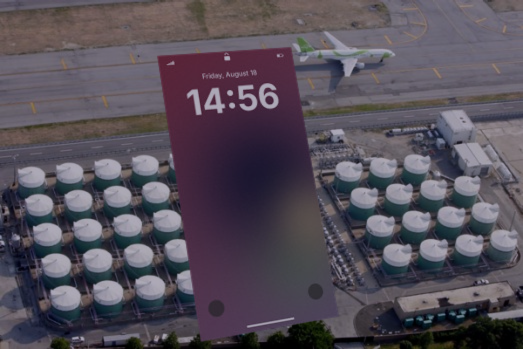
14:56
